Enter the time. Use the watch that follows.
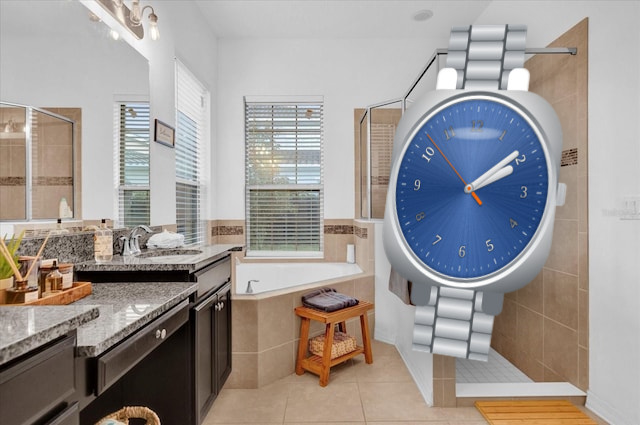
2:08:52
